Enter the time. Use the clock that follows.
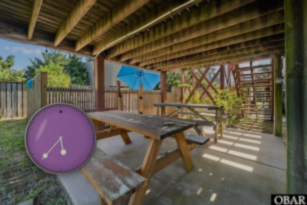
5:37
